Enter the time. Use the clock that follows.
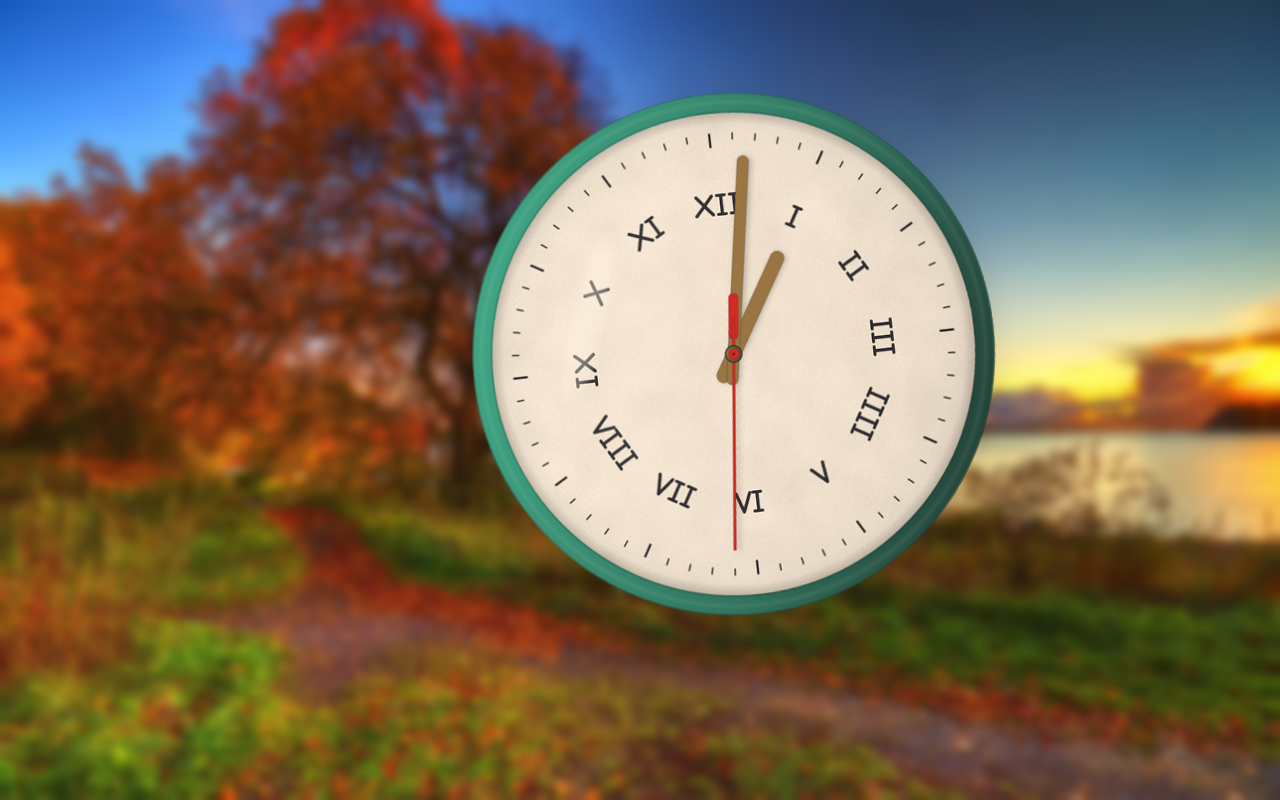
1:01:31
